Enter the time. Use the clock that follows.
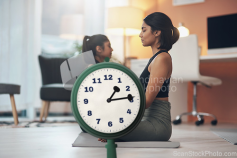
1:14
